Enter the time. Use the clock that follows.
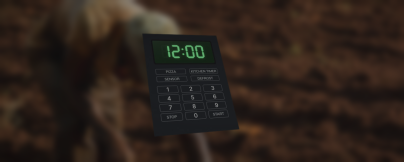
12:00
